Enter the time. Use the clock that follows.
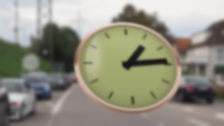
1:14
